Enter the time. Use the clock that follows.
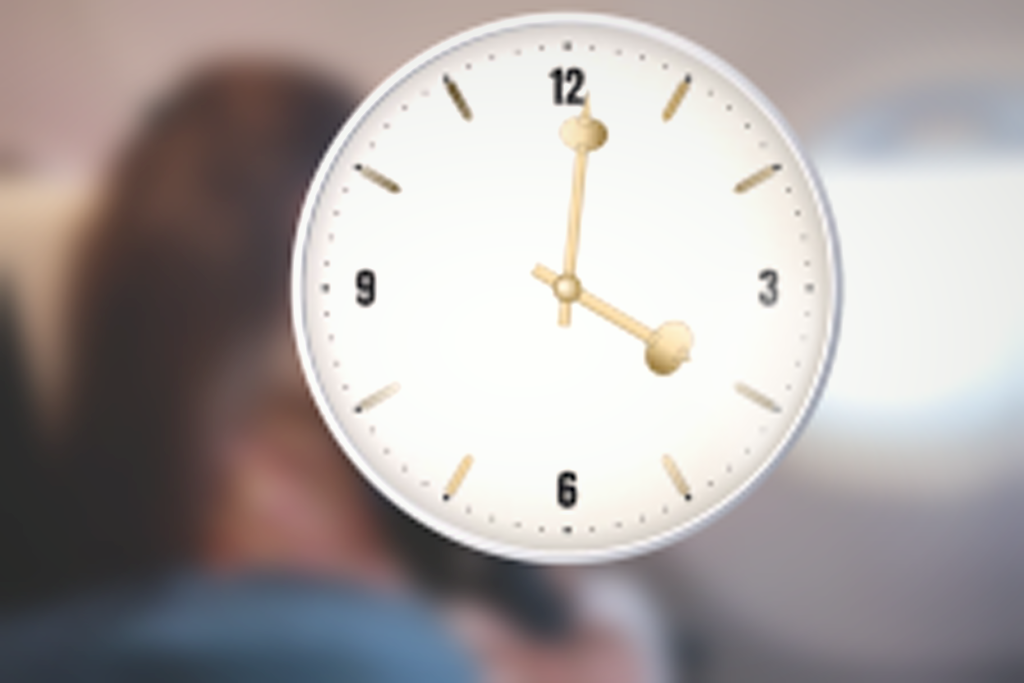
4:01
